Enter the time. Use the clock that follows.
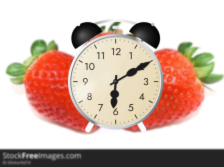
6:10
